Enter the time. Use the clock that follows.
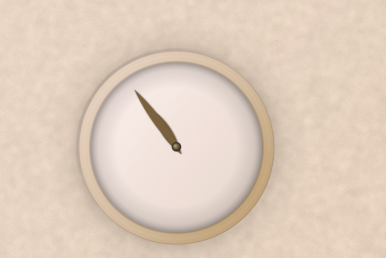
10:54
